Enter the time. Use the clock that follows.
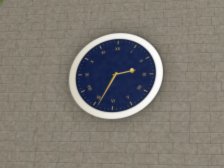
2:34
